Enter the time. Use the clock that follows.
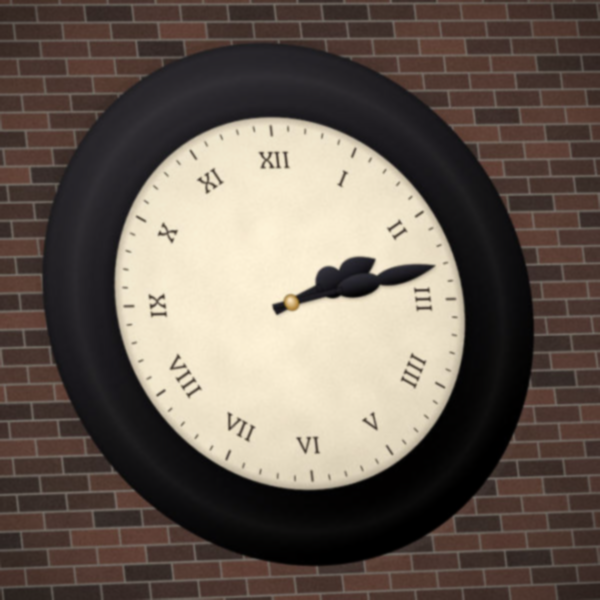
2:13
